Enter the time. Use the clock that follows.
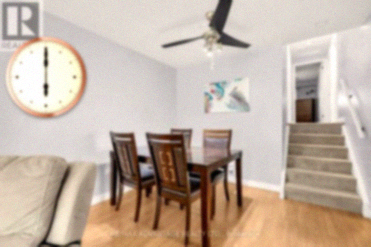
6:00
